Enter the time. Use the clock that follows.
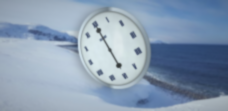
6:00
